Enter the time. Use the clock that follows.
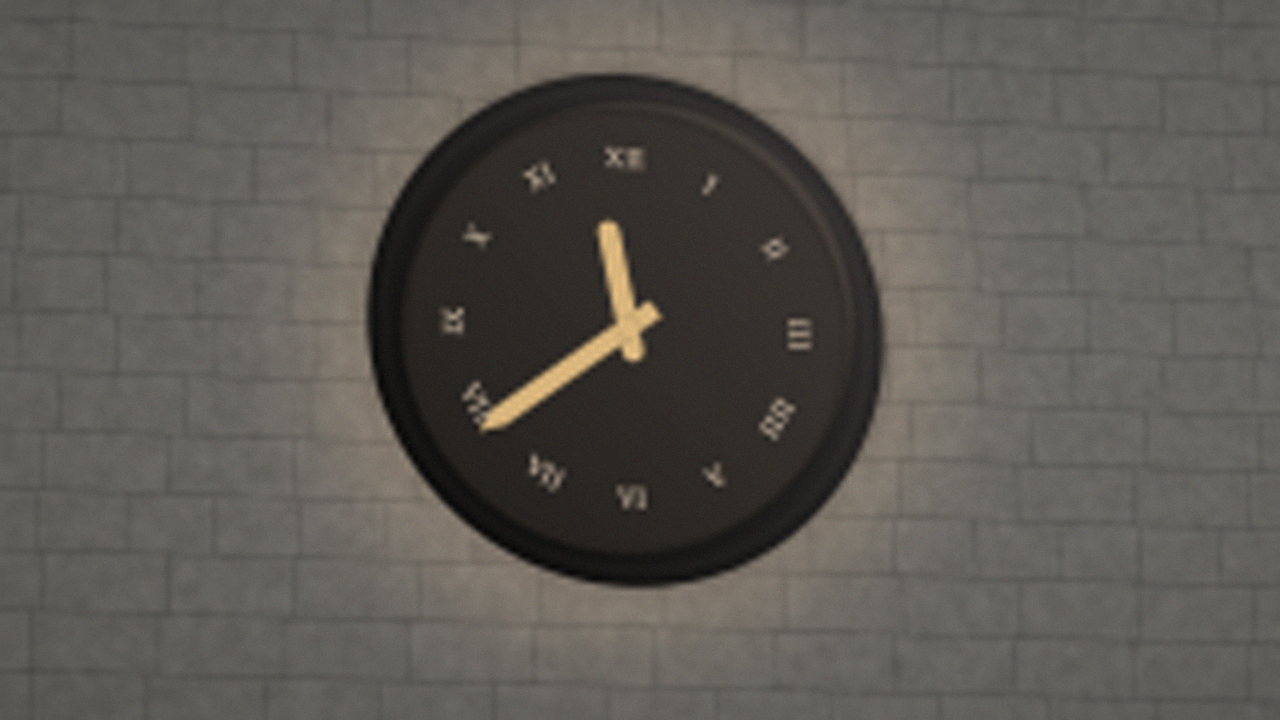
11:39
